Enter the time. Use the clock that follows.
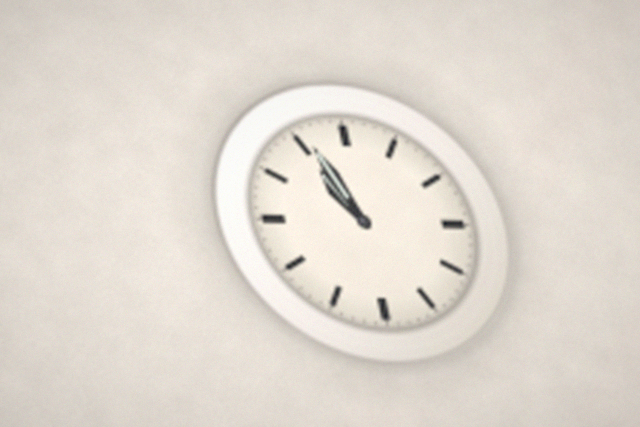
10:56
